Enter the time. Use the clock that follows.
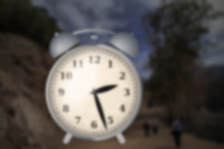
2:27
